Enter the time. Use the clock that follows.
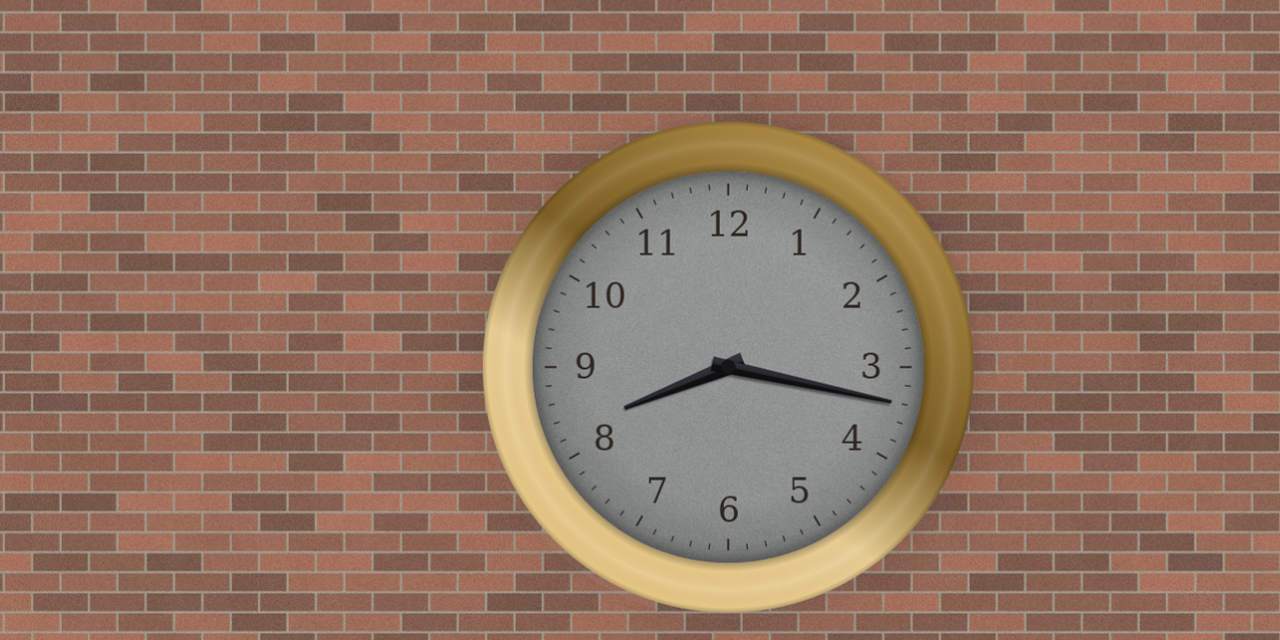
8:17
